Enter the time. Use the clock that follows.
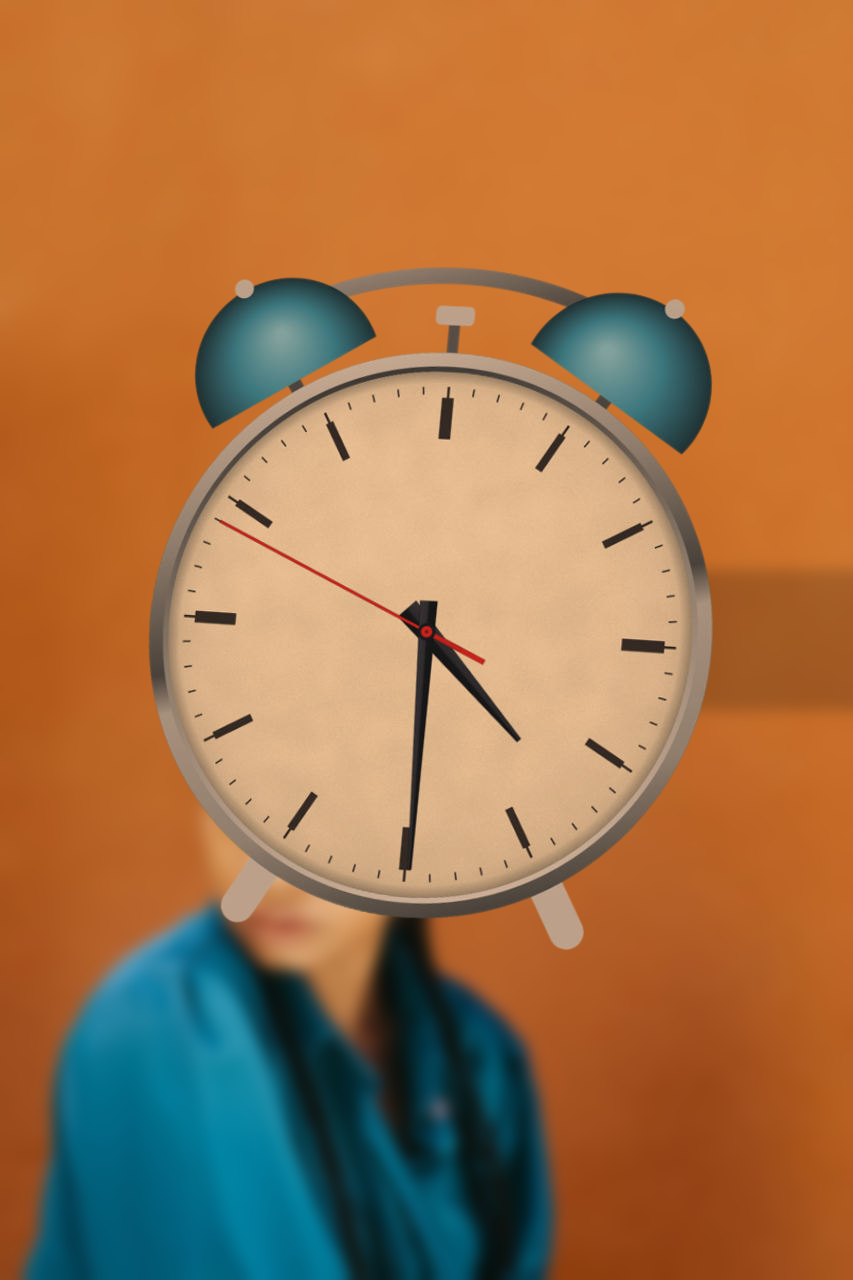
4:29:49
